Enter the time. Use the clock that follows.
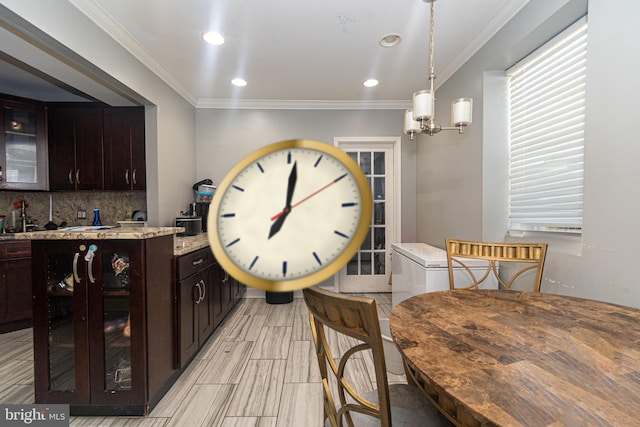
7:01:10
